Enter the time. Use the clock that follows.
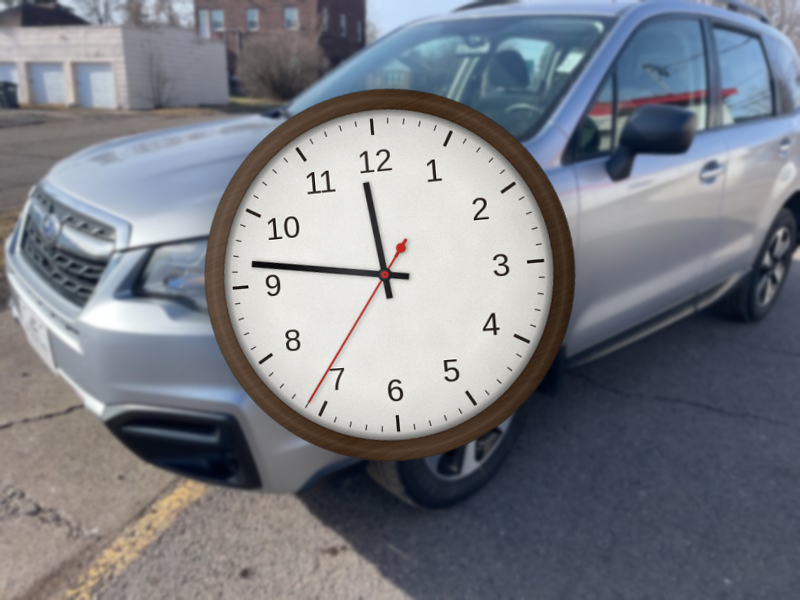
11:46:36
